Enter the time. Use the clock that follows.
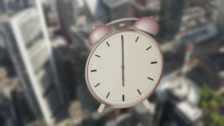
6:00
